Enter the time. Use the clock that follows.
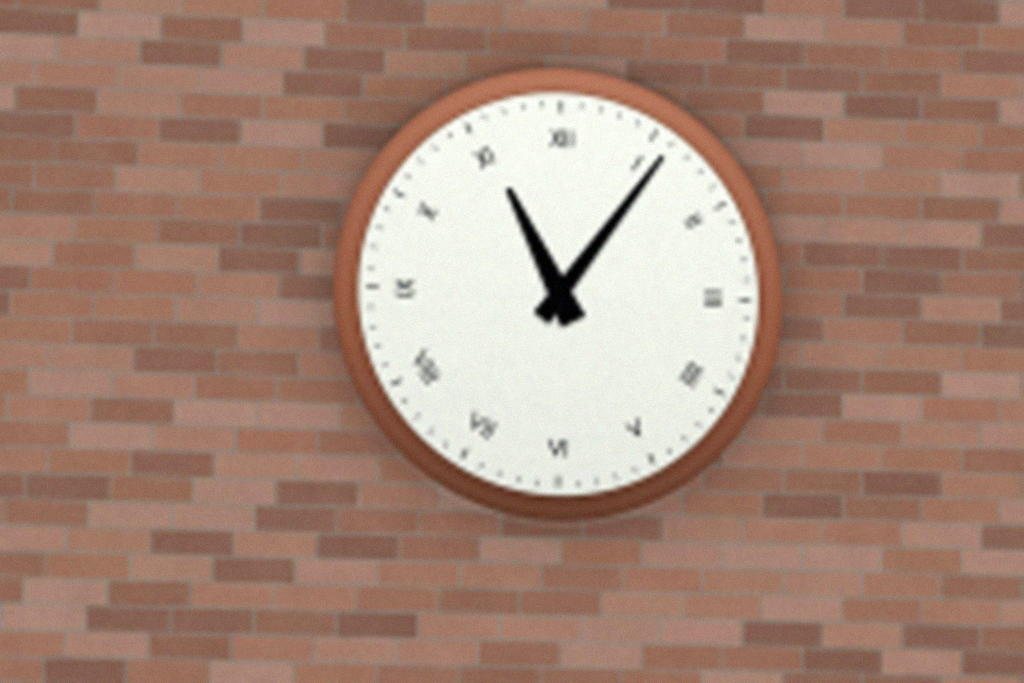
11:06
